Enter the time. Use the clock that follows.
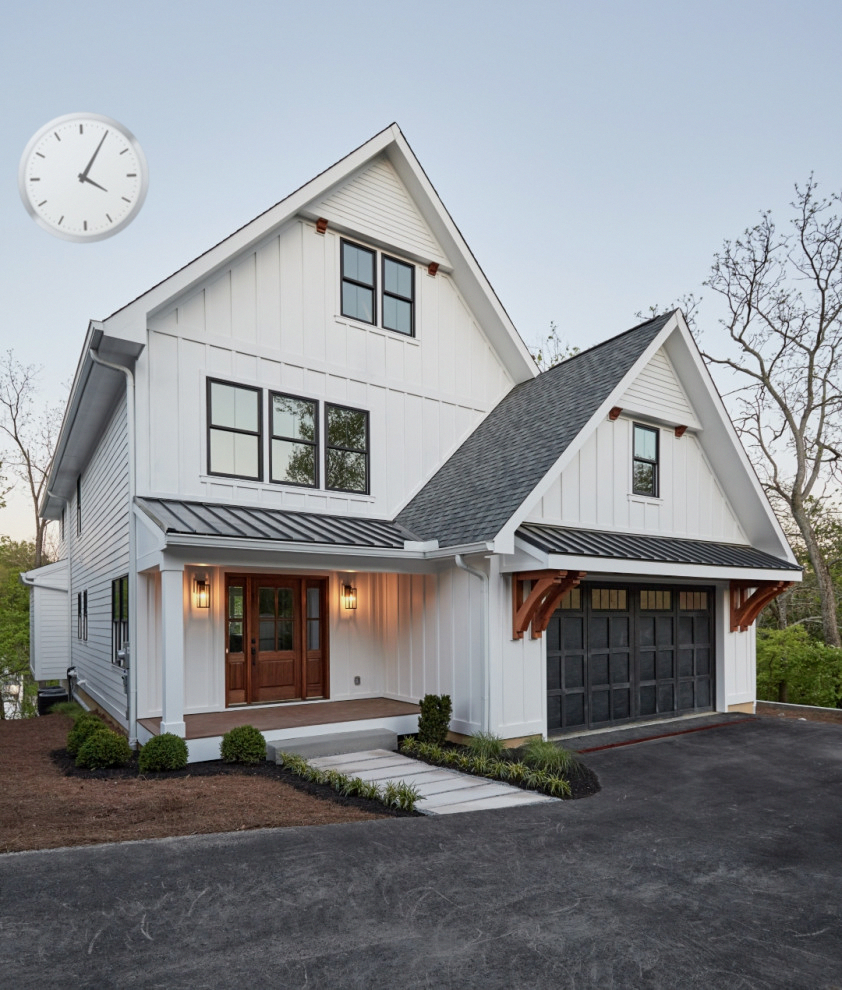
4:05
